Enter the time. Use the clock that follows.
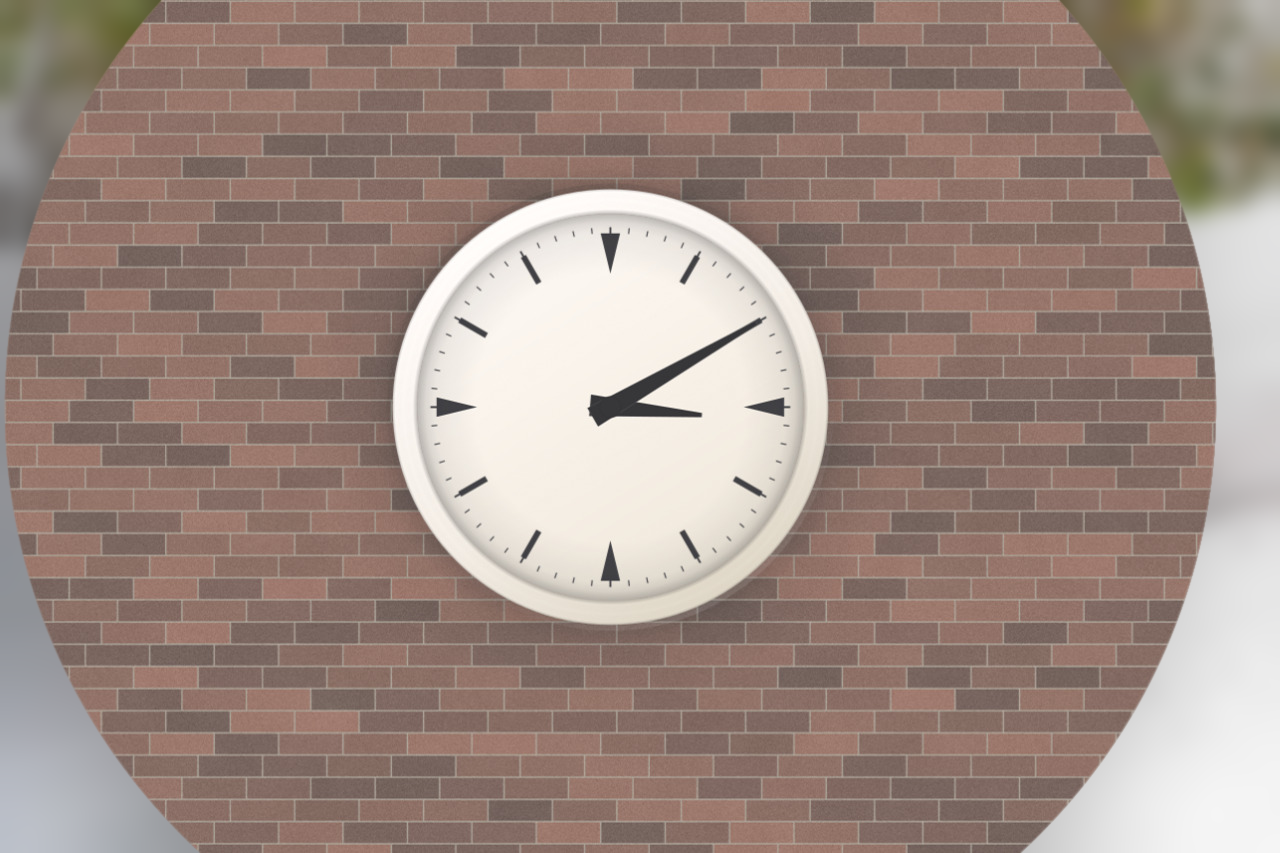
3:10
